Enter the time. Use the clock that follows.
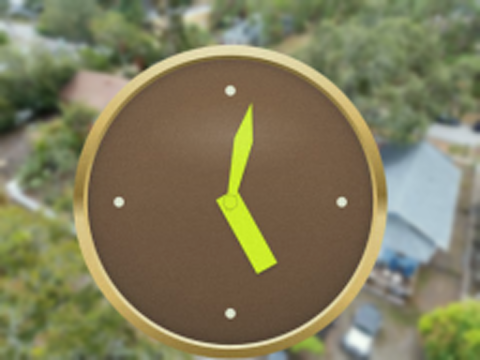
5:02
